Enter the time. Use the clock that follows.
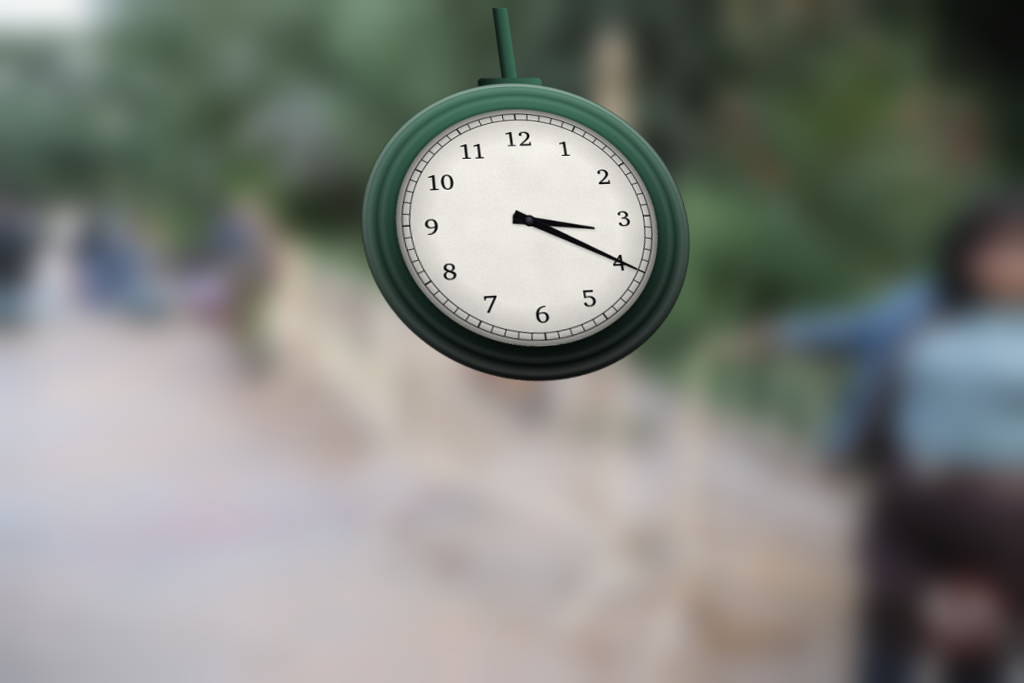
3:20
